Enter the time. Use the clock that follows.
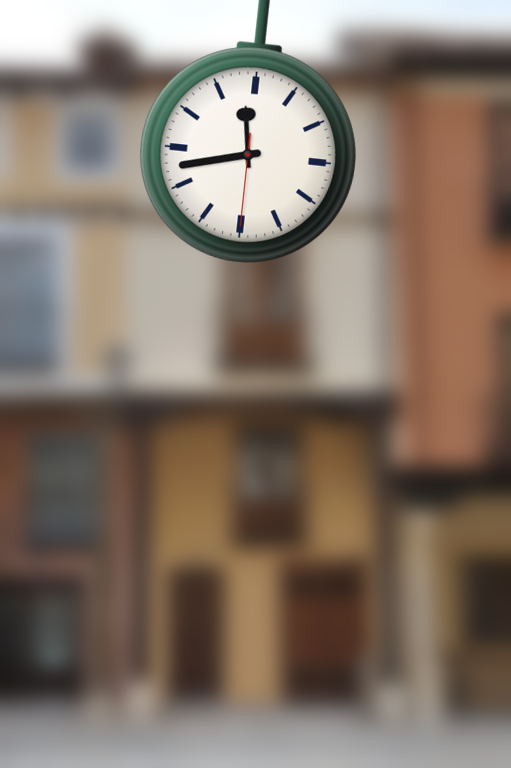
11:42:30
